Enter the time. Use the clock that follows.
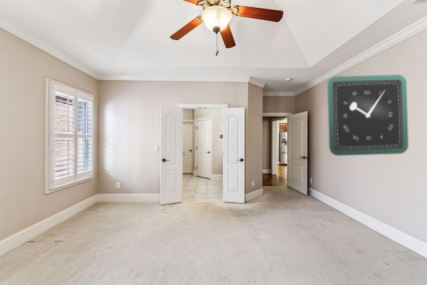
10:06
